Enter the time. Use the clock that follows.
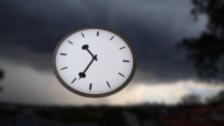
10:34
